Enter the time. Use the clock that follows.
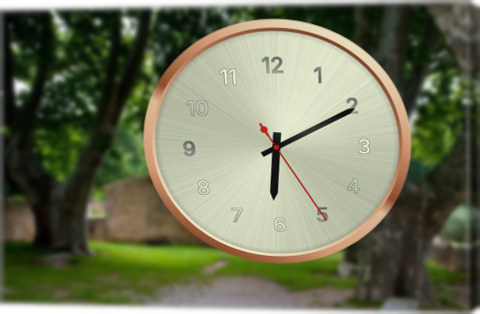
6:10:25
